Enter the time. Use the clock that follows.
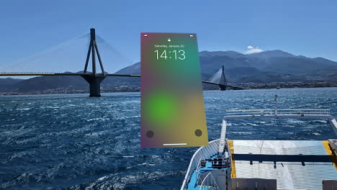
14:13
